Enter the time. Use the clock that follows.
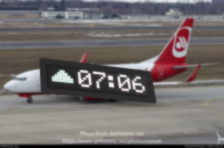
7:06
